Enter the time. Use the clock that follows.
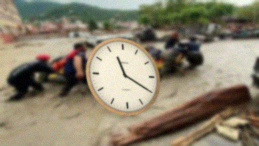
11:20
